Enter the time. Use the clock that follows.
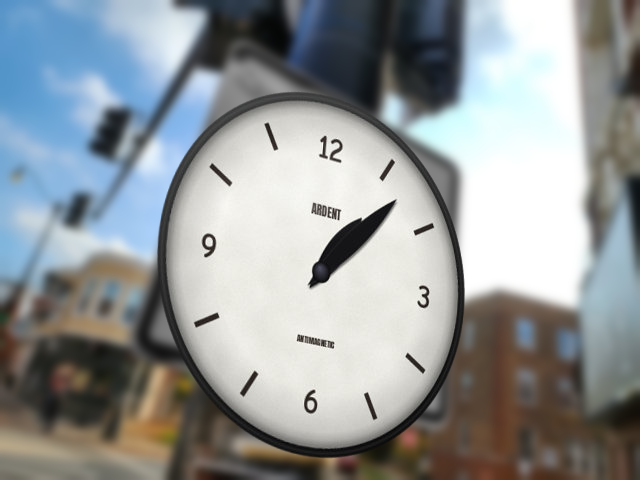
1:07
